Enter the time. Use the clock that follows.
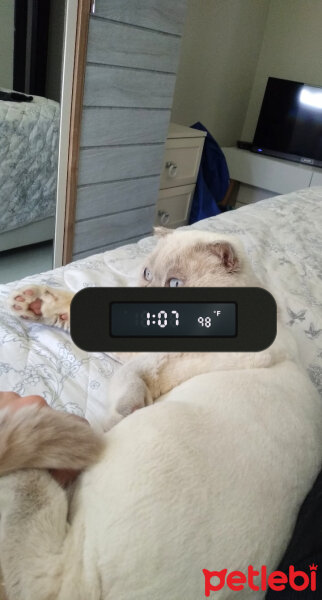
1:07
